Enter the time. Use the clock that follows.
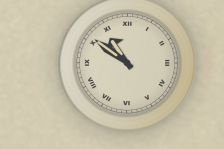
10:51
